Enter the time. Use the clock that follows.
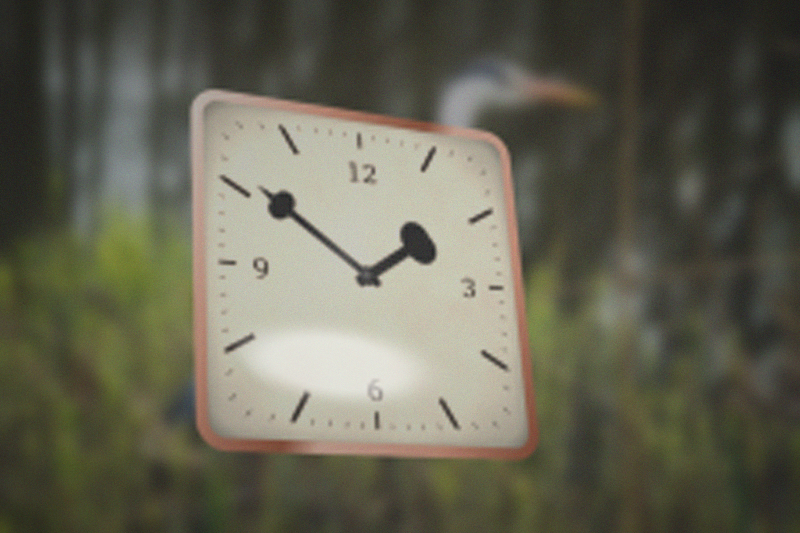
1:51
